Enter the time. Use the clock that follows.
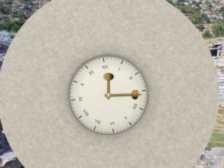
12:16
